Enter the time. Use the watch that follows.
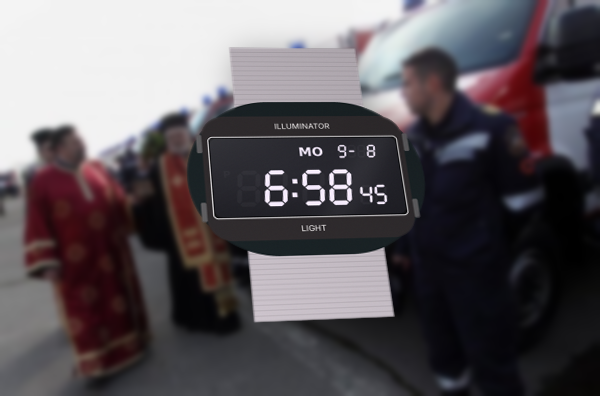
6:58:45
